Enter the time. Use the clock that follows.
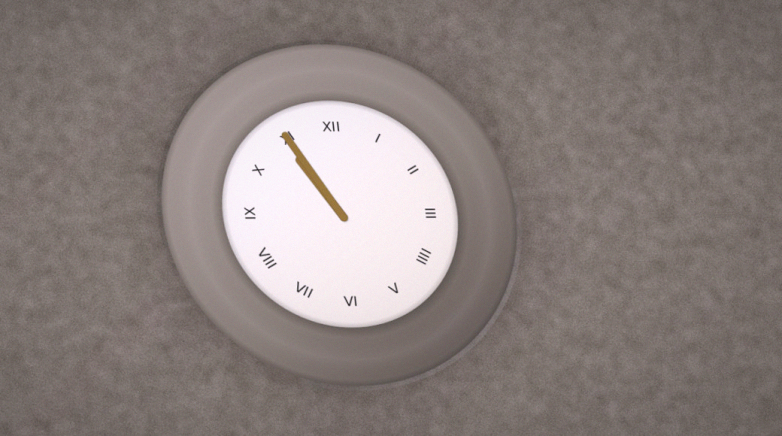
10:55
